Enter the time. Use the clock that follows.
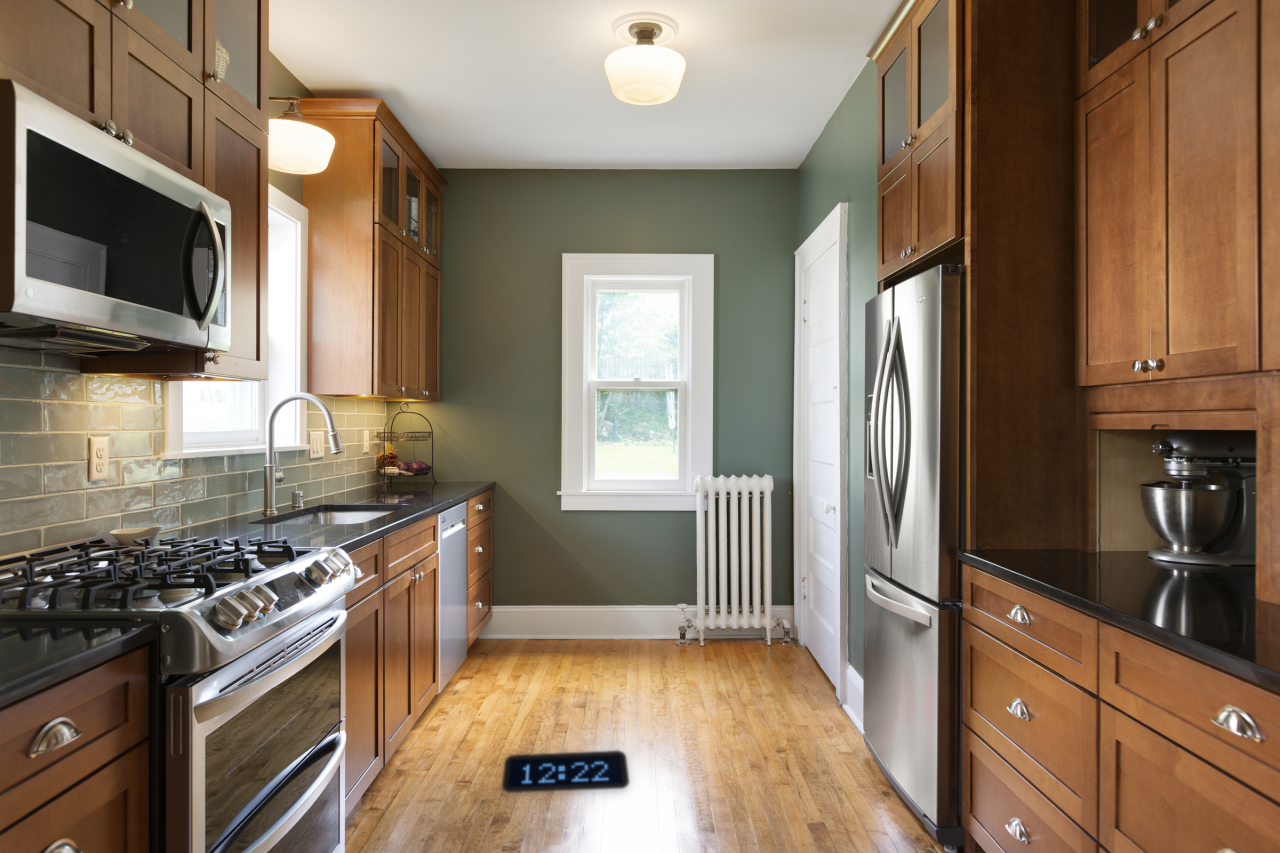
12:22
